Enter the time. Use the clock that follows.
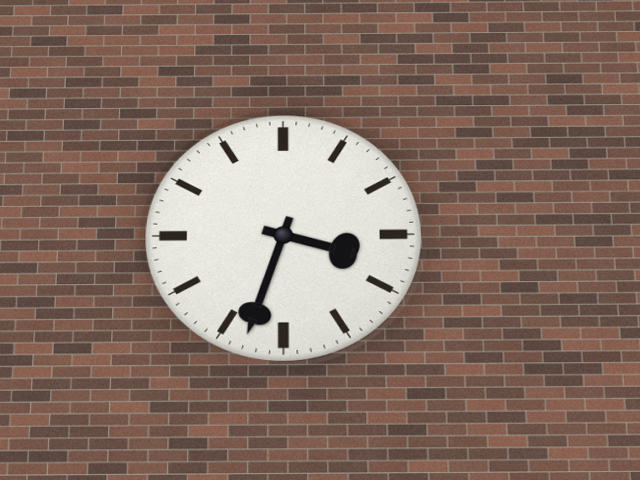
3:33
